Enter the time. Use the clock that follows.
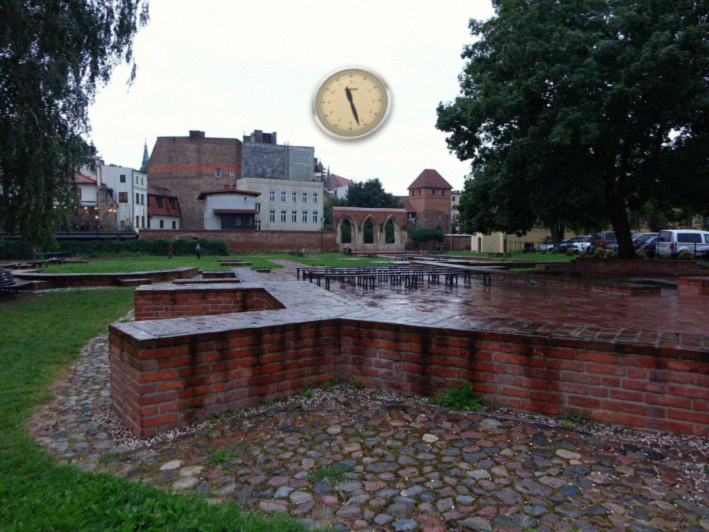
11:27
